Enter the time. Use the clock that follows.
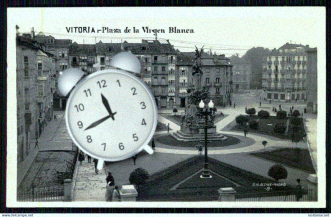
11:43
